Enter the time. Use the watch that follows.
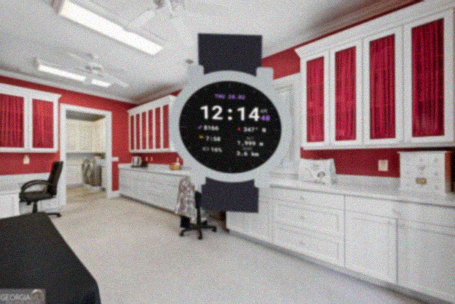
12:14
